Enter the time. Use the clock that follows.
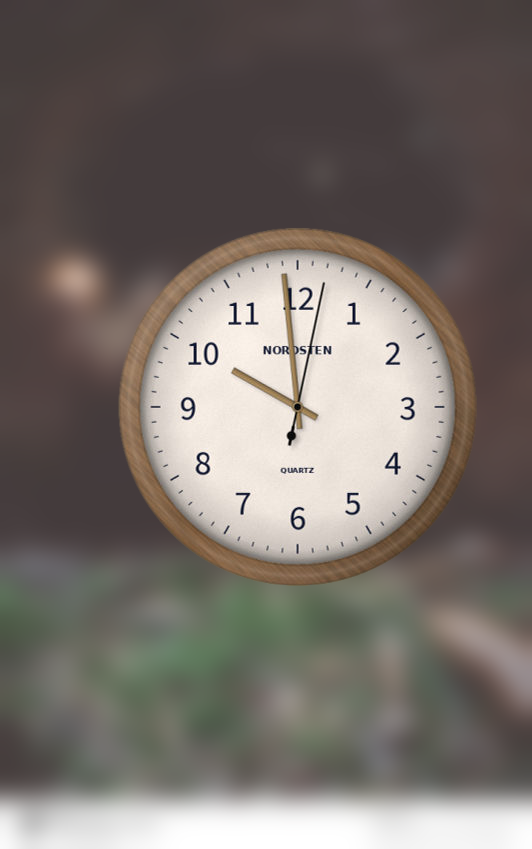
9:59:02
